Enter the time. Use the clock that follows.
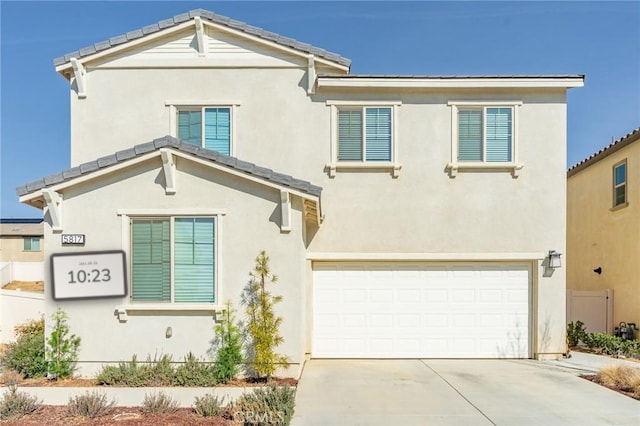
10:23
